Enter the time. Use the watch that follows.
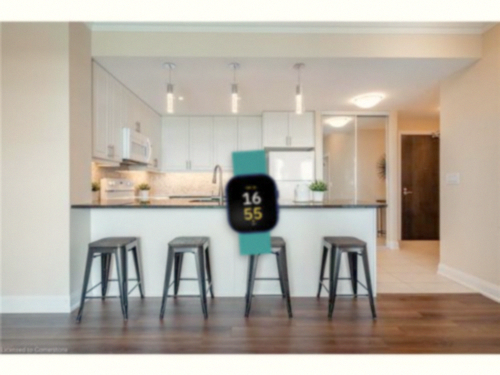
16:55
